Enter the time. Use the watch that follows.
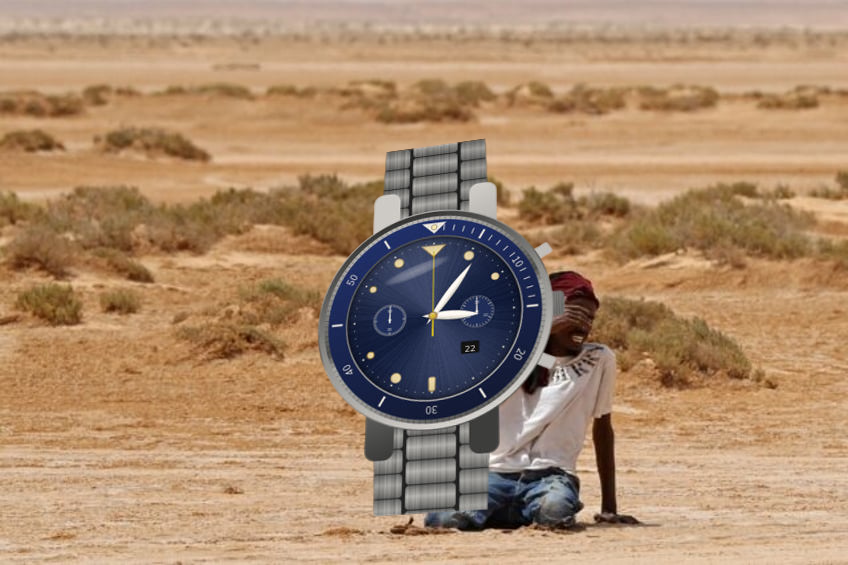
3:06
